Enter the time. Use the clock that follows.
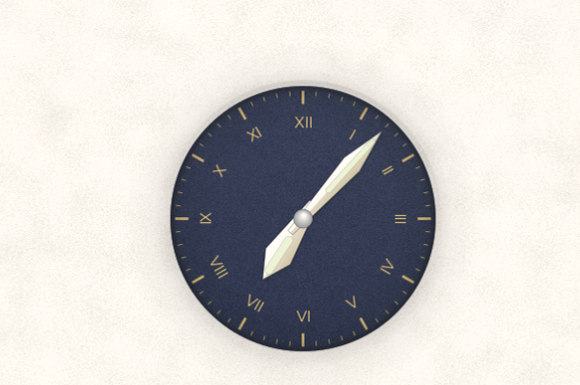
7:07
